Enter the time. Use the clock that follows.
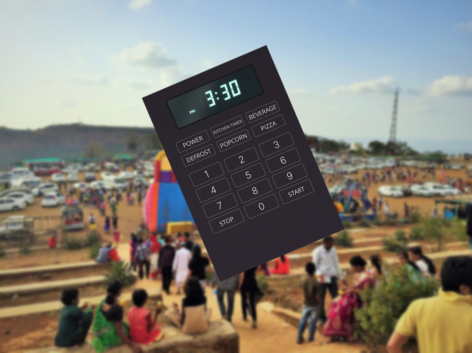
3:30
